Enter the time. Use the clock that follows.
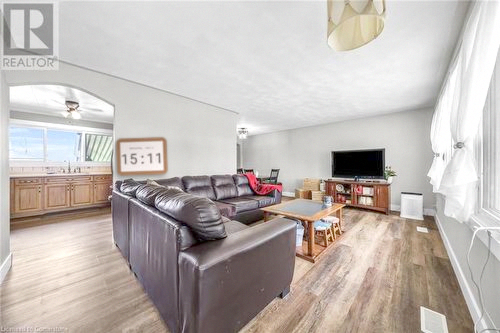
15:11
